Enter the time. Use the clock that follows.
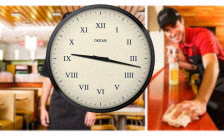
9:17
